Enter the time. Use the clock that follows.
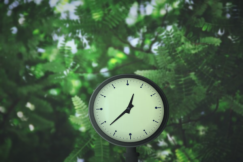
12:38
